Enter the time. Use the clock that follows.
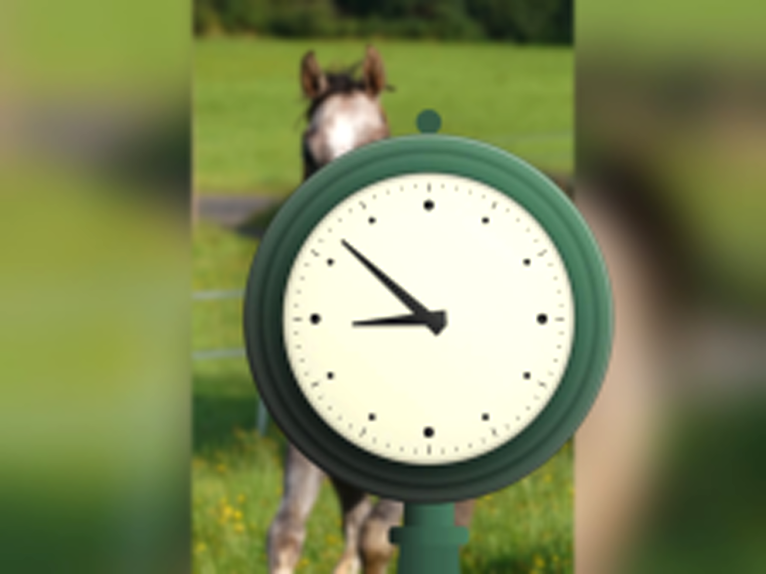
8:52
